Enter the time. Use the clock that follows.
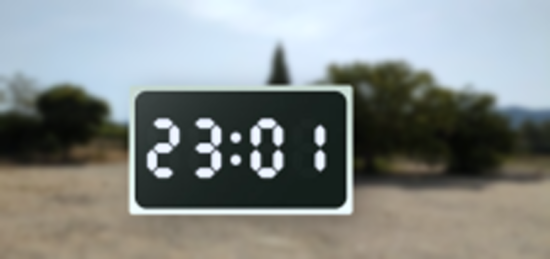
23:01
